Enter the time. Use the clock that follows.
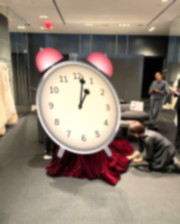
1:02
